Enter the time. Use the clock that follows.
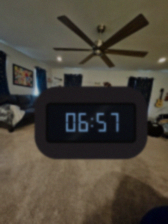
6:57
